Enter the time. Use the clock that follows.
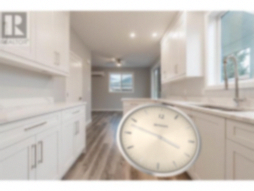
3:48
